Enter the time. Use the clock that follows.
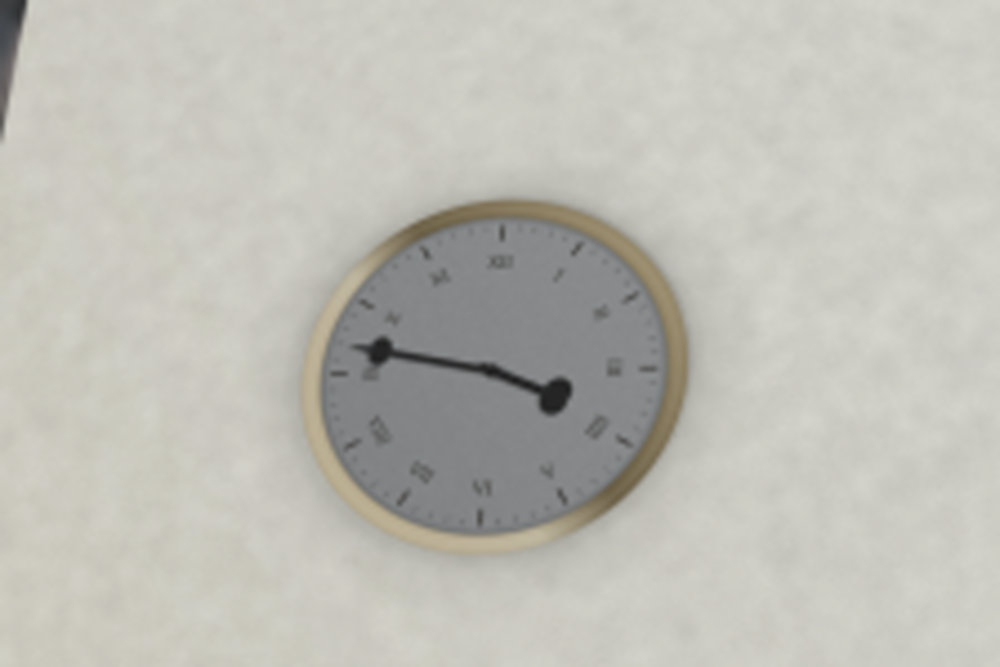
3:47
